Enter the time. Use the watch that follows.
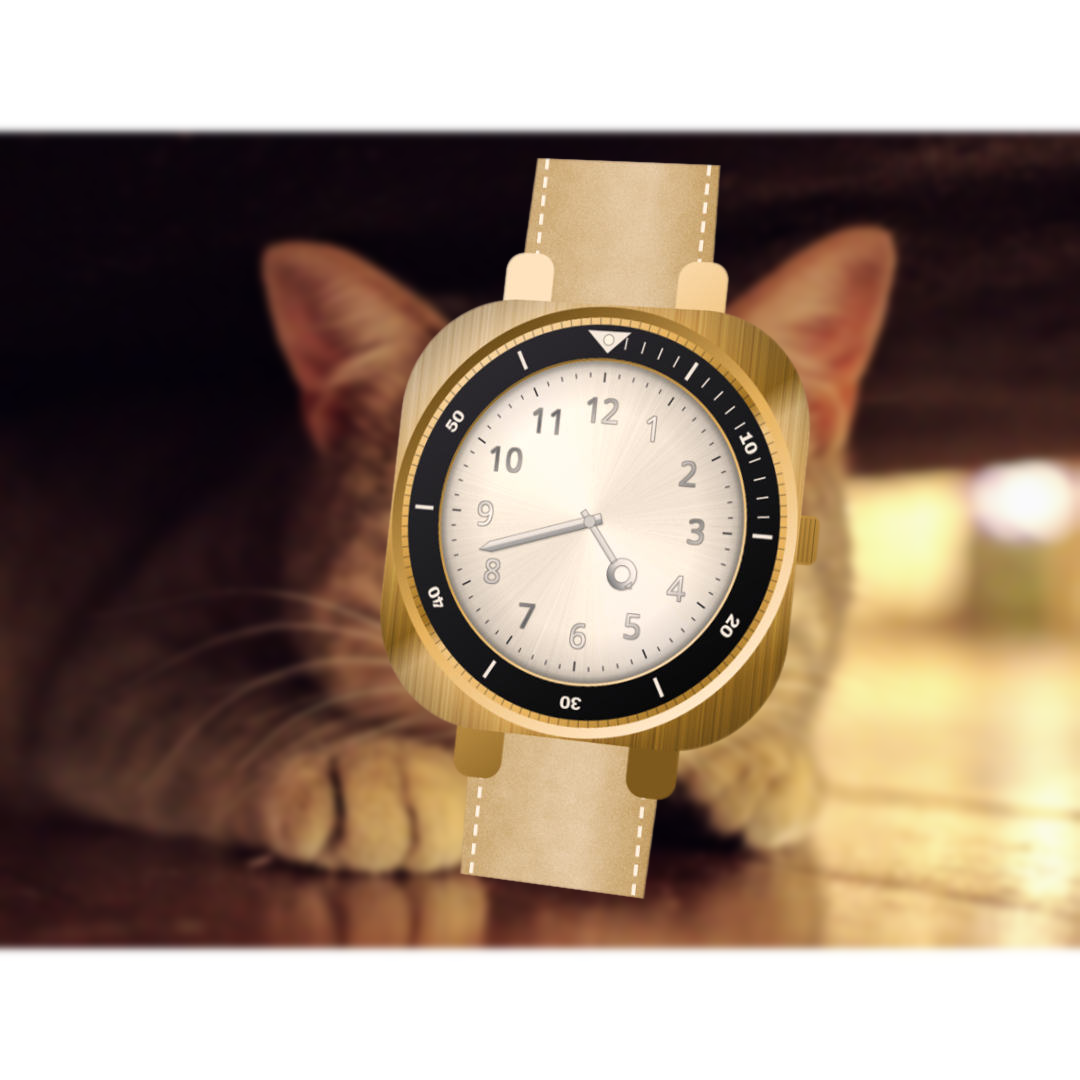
4:42
